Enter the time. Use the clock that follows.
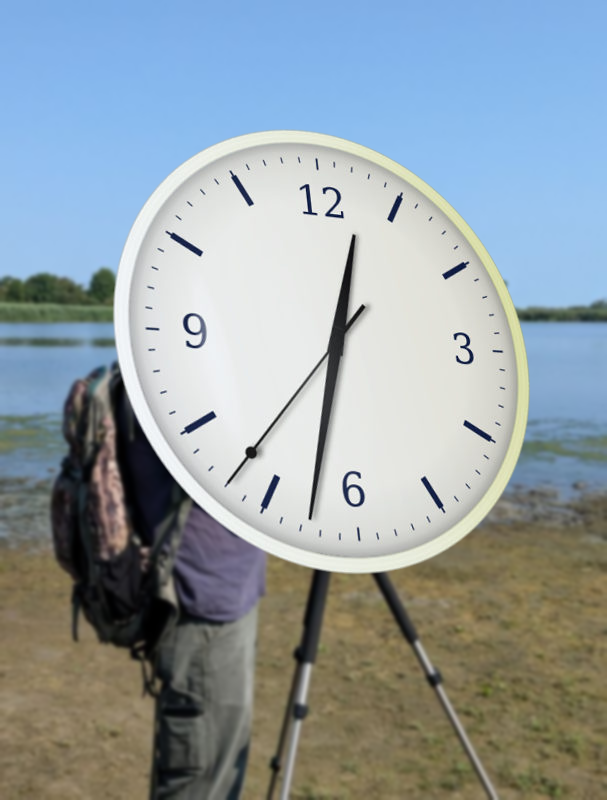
12:32:37
